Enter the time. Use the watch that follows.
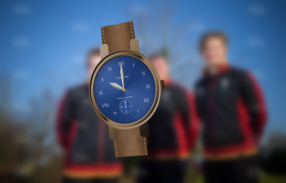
10:00
